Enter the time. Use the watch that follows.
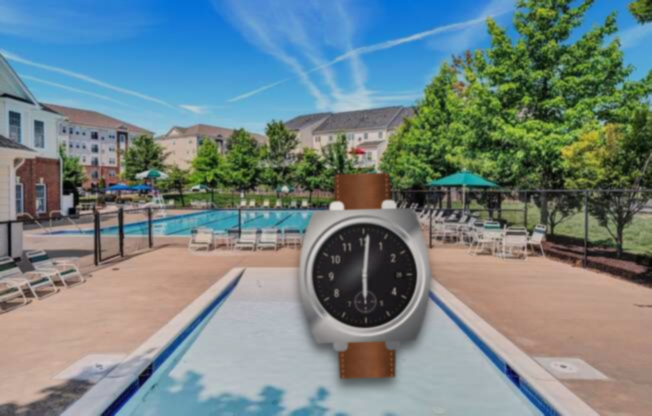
6:01
